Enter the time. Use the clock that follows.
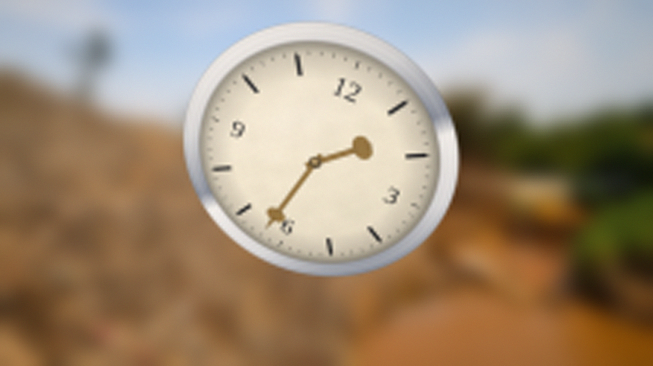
1:32
